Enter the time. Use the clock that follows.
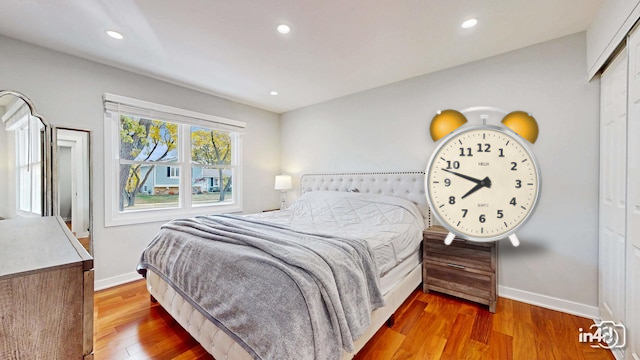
7:48
